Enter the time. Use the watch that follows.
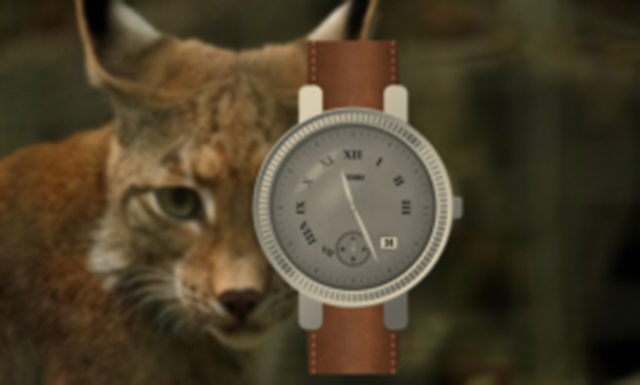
11:26
